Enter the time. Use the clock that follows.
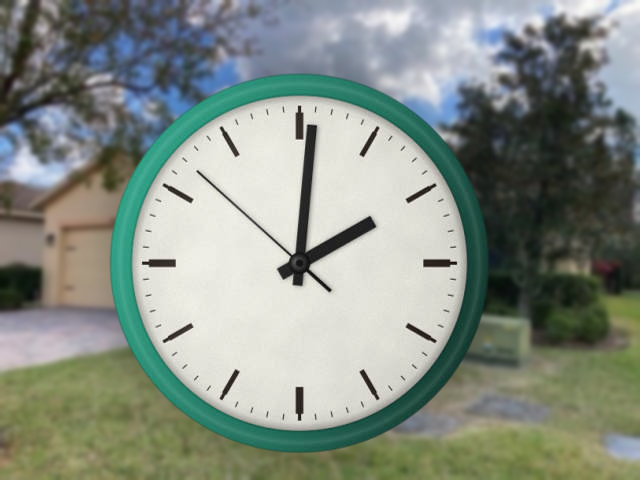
2:00:52
